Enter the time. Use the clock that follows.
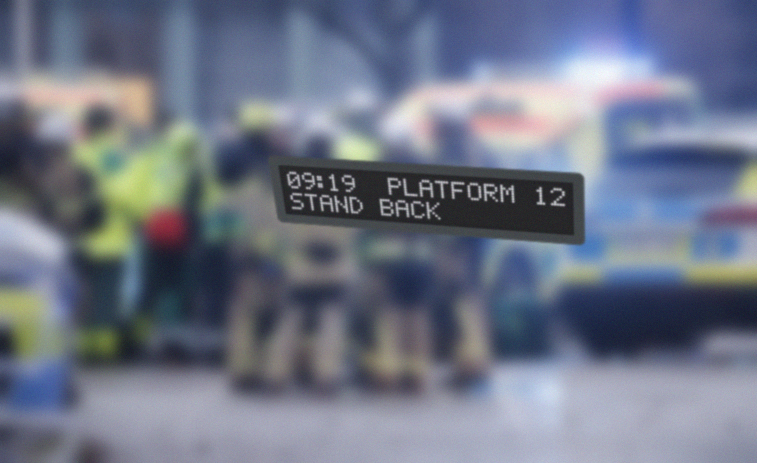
9:19
